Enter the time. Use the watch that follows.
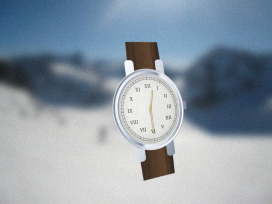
12:30
